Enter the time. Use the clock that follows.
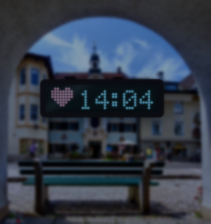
14:04
